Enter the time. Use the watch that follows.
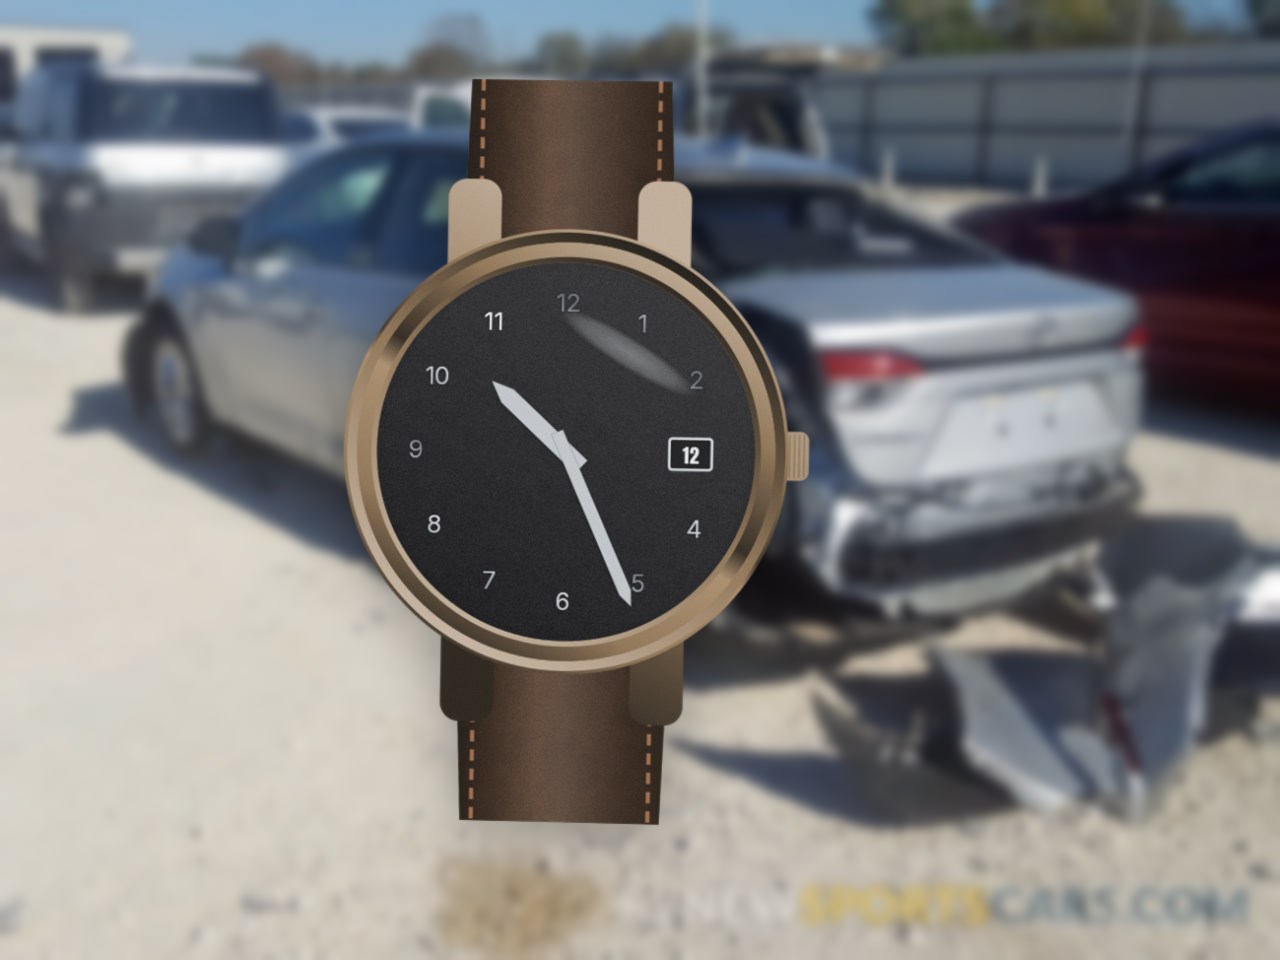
10:26
